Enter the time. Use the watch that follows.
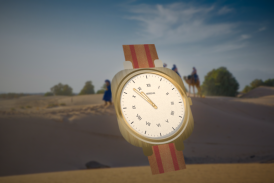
10:53
